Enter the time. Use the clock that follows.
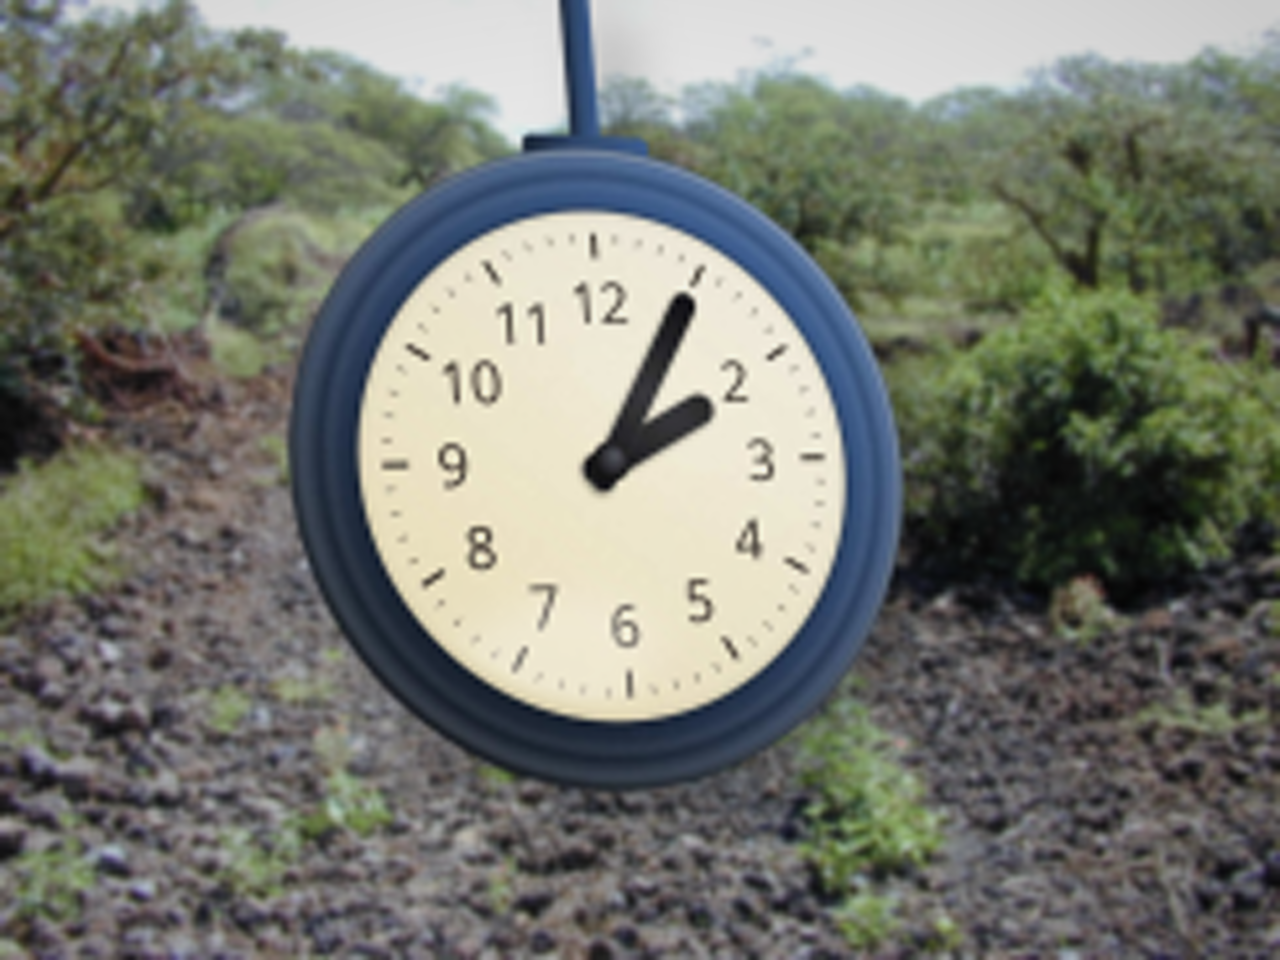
2:05
